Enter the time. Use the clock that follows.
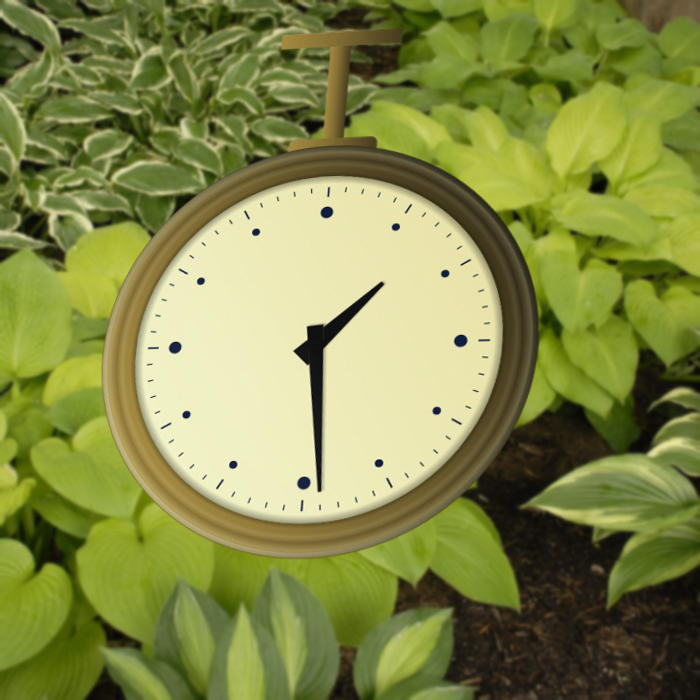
1:29
